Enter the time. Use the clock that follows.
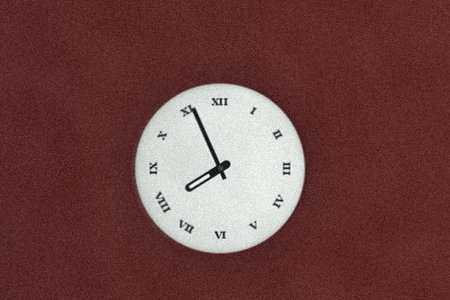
7:56
